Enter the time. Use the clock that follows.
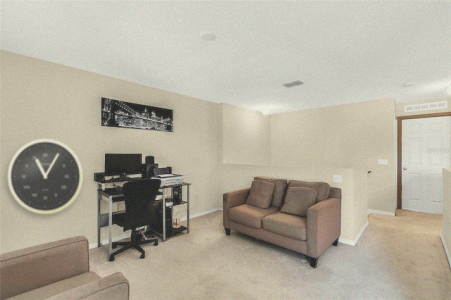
11:05
